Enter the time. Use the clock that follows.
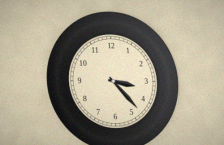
3:23
